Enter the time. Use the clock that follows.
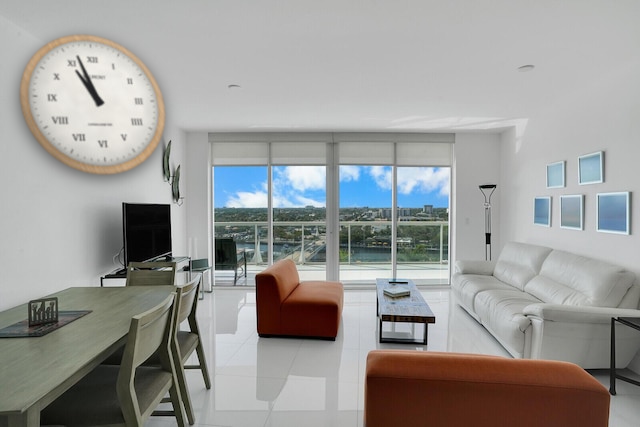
10:57
